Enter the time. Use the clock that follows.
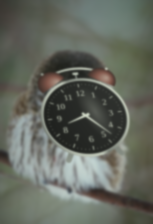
8:23
